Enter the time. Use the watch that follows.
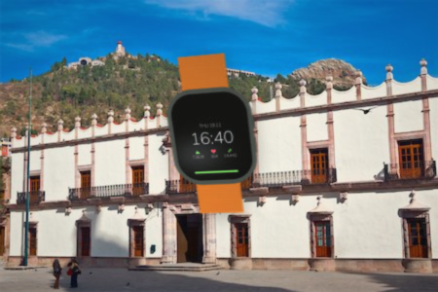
16:40
